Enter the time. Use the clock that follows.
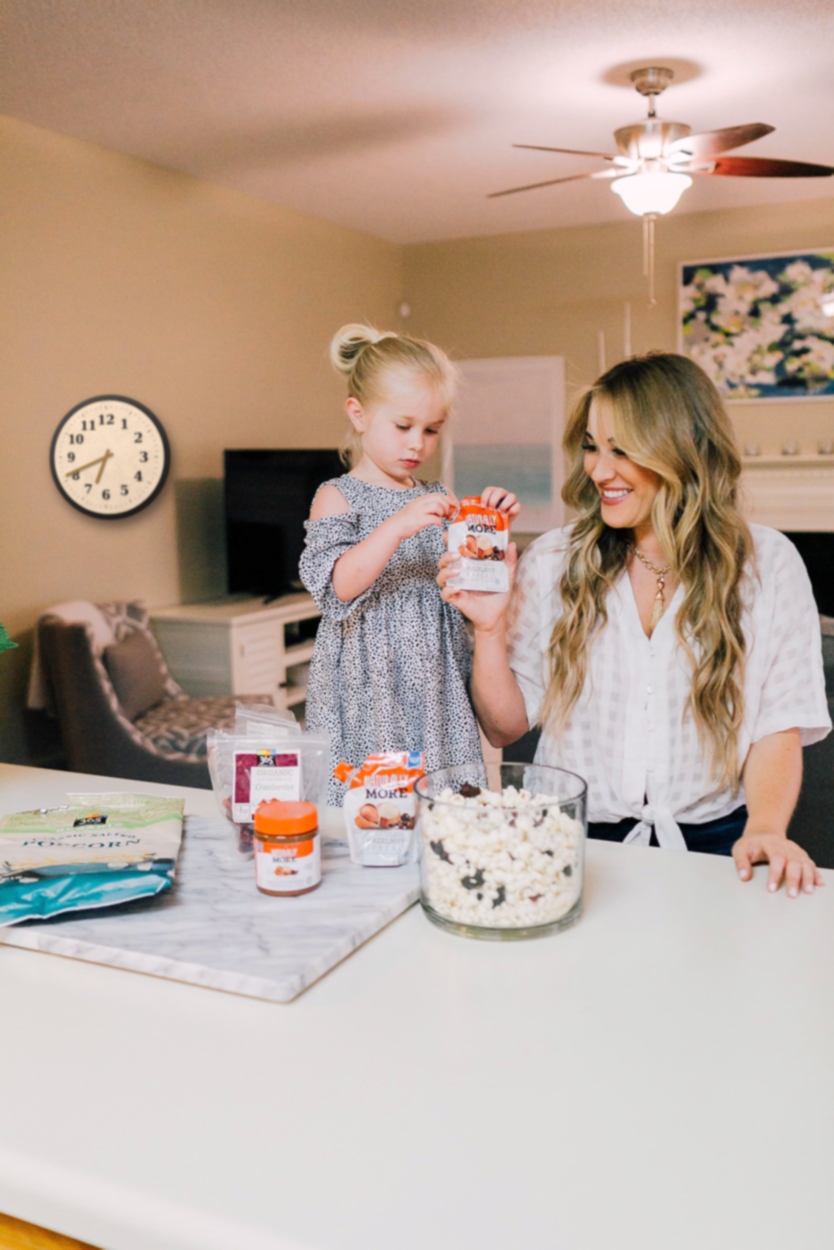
6:41
